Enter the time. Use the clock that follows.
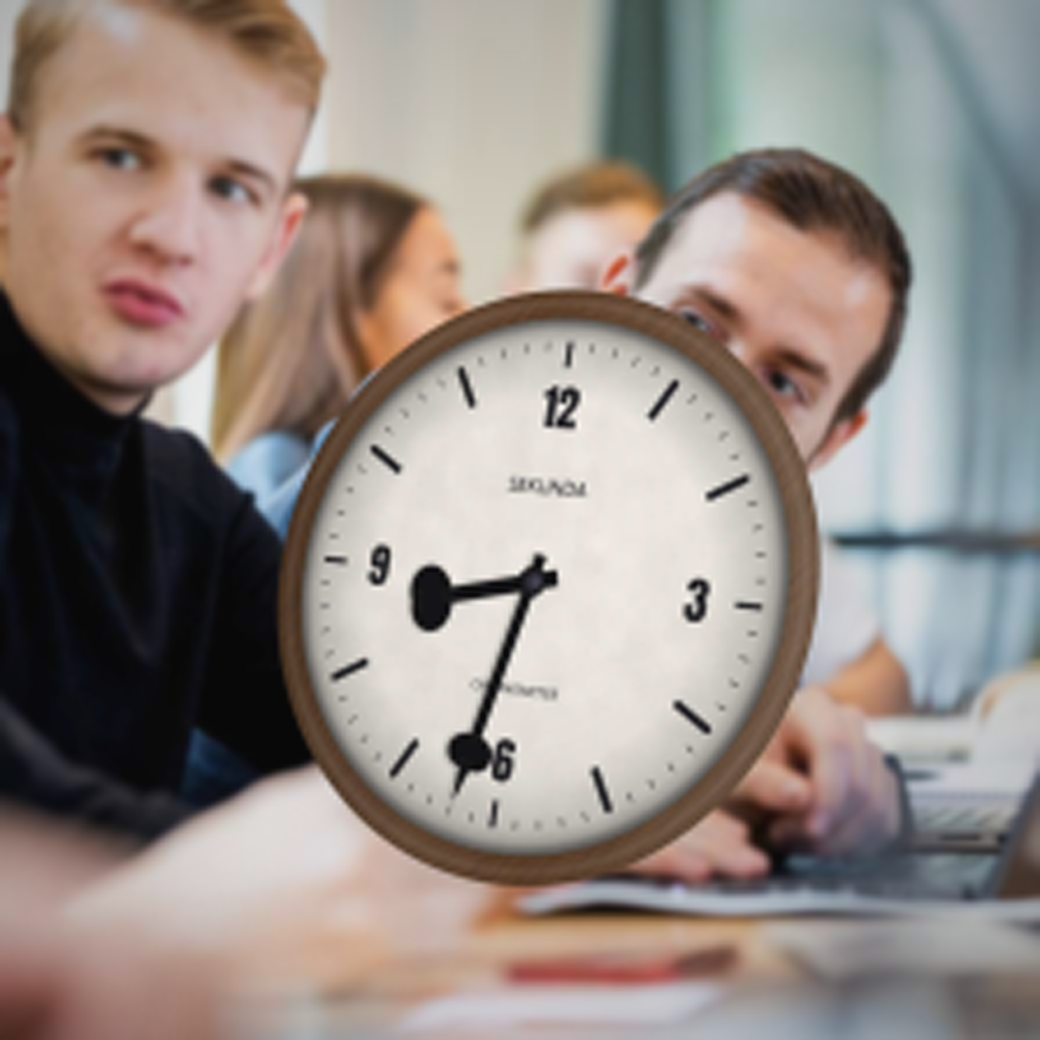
8:32
